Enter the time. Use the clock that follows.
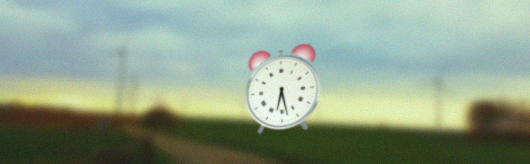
6:28
